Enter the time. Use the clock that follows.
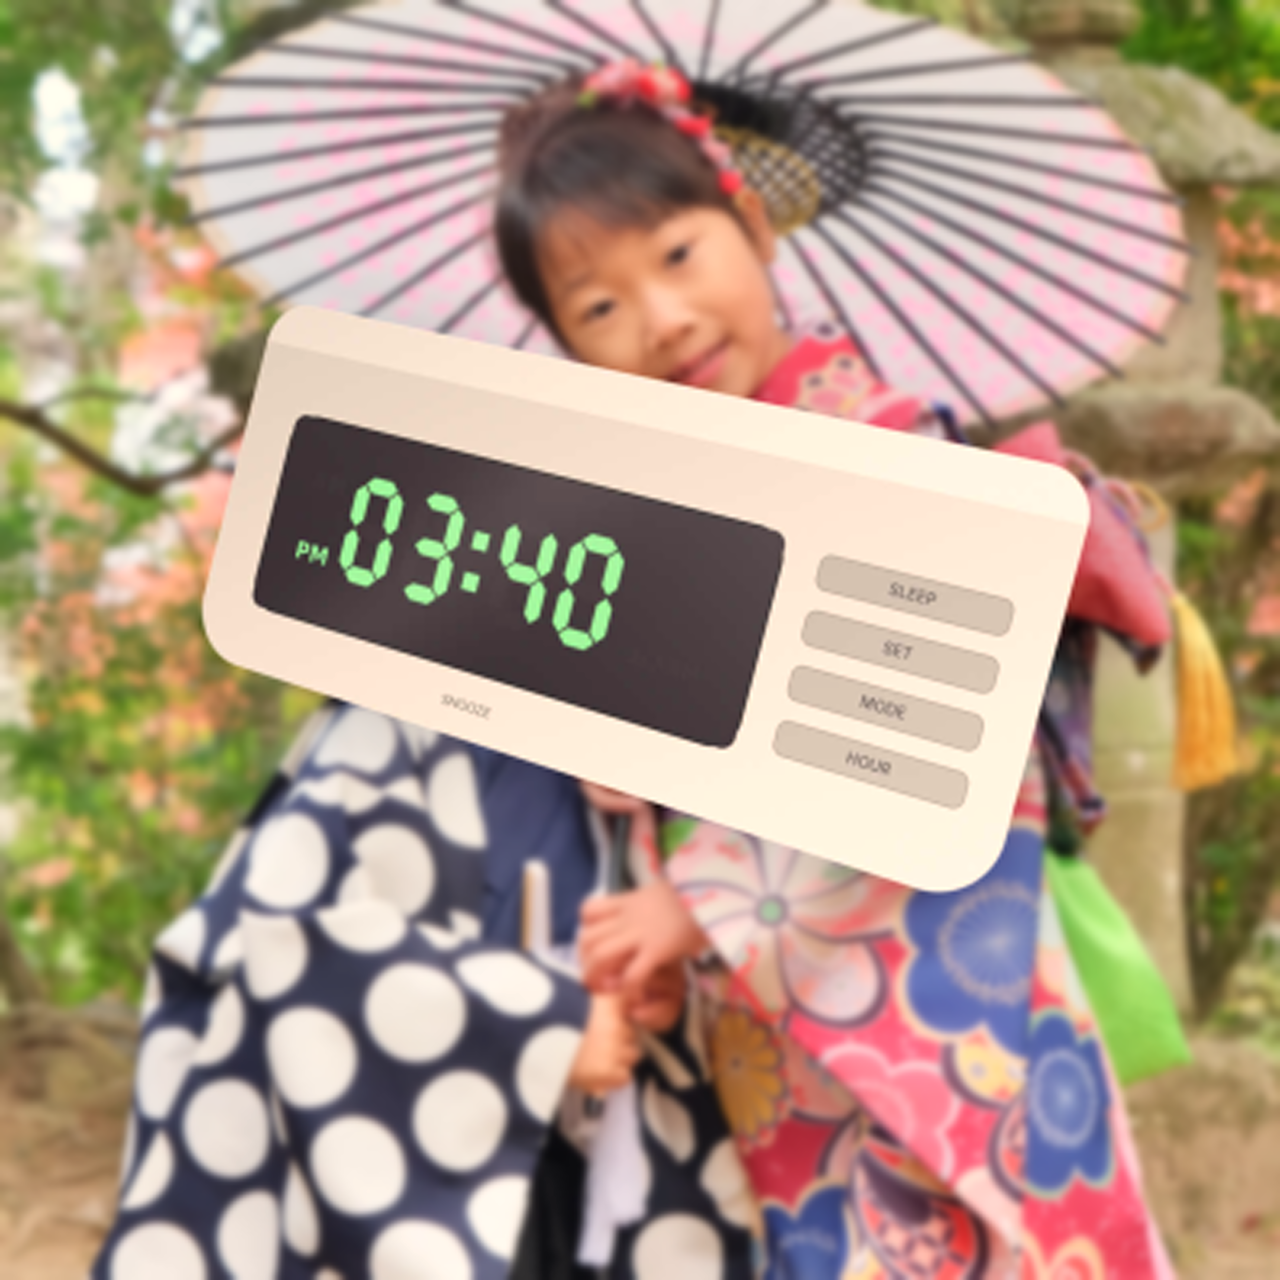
3:40
